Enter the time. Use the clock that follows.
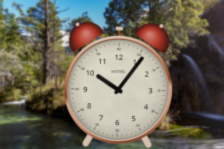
10:06
